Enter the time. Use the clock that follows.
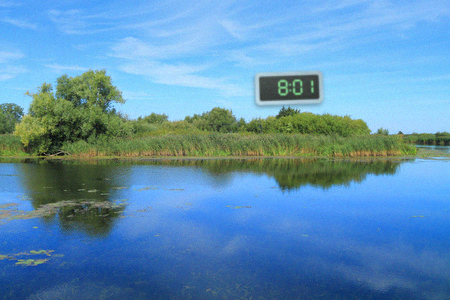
8:01
